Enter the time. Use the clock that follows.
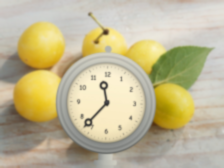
11:37
